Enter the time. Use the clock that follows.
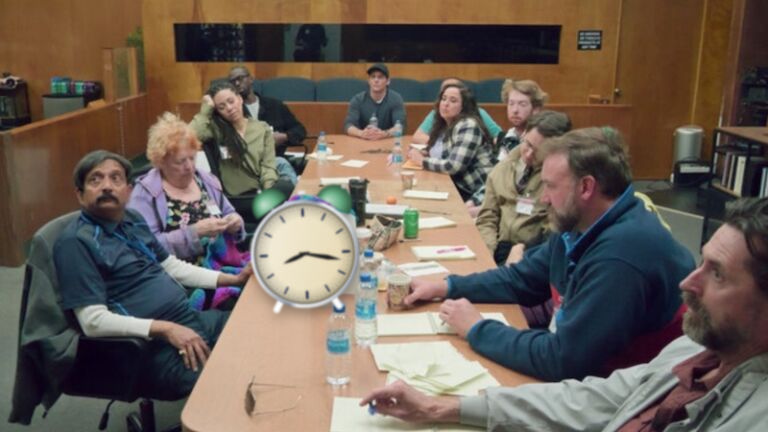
8:17
